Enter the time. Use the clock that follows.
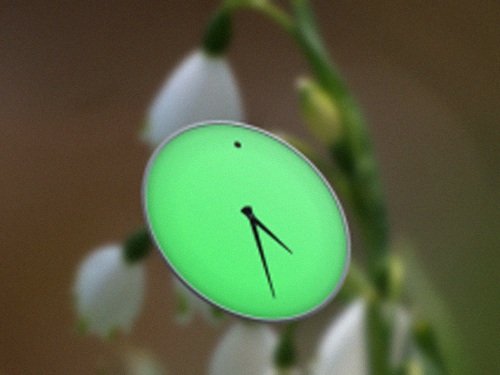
4:29
